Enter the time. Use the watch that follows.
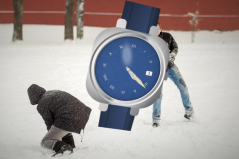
4:21
